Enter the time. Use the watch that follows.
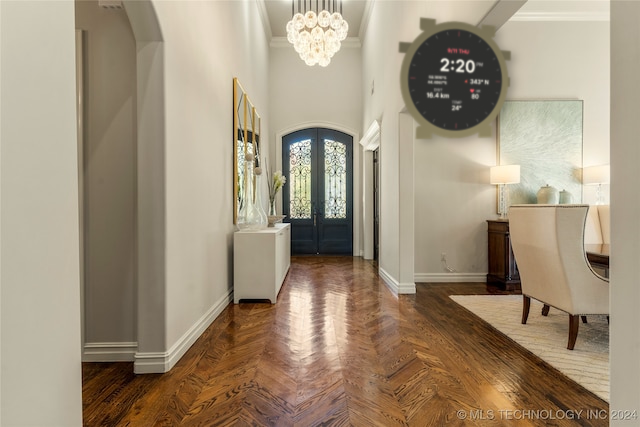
2:20
